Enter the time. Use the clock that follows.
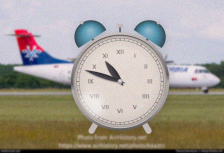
10:48
